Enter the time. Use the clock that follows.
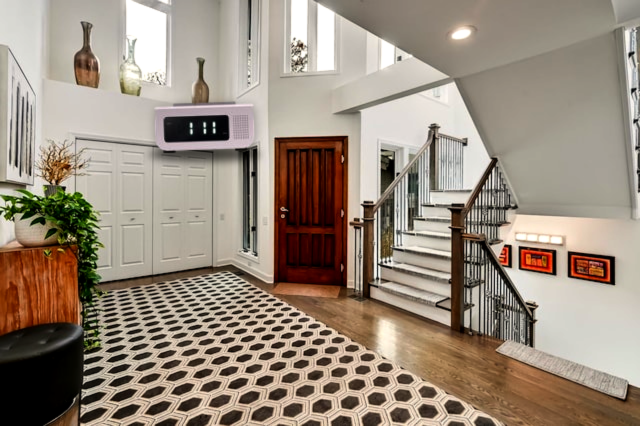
1:11
